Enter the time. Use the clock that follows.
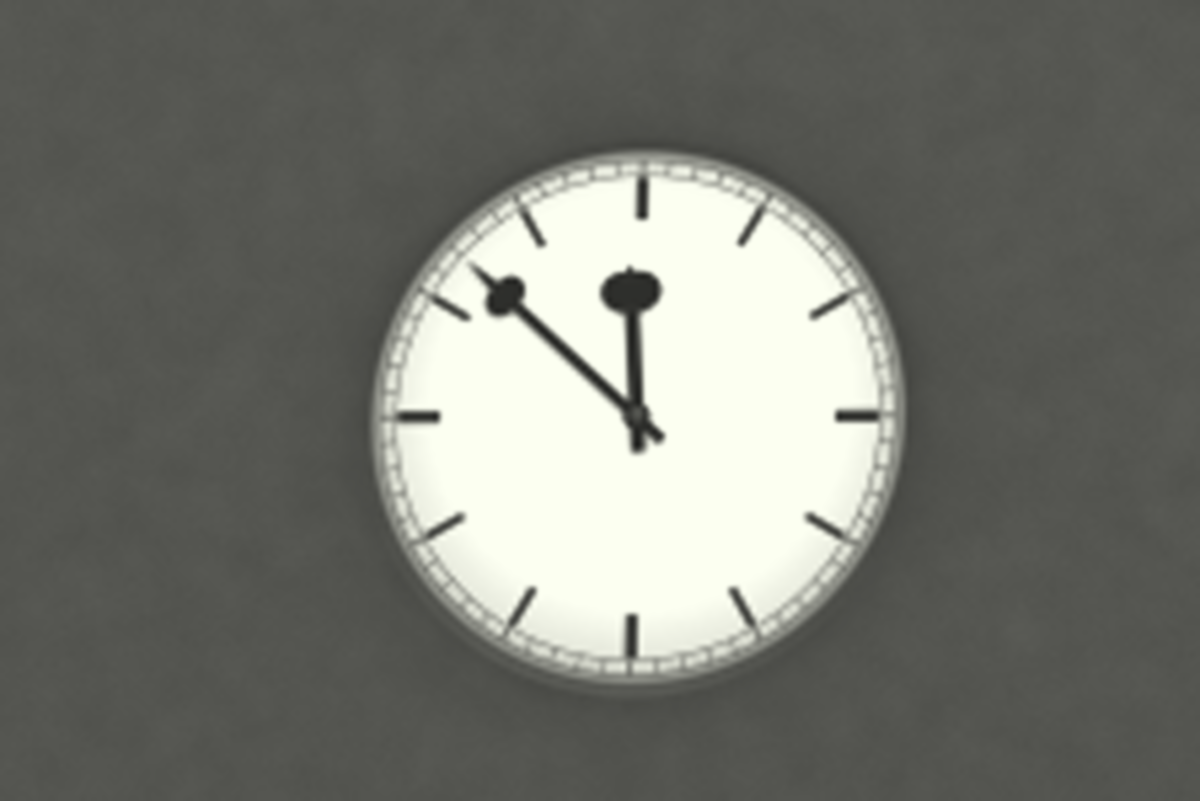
11:52
